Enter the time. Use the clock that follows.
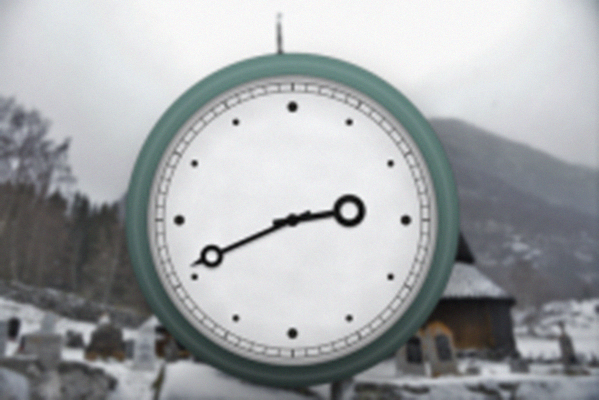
2:41
